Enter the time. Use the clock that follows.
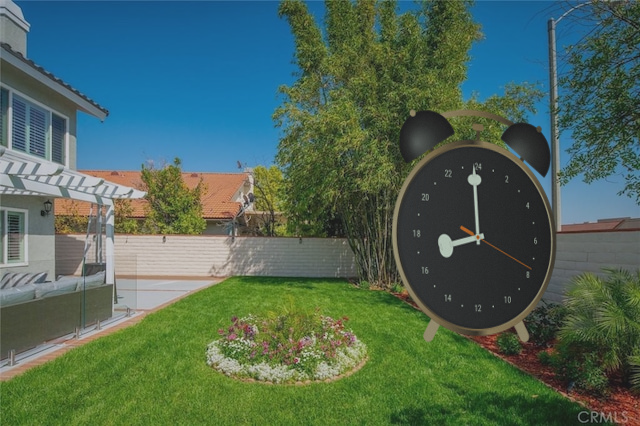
16:59:19
